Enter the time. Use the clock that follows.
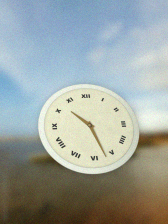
10:27
